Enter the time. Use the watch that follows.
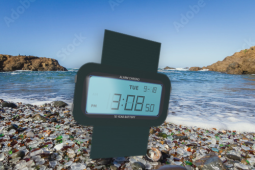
3:08:50
